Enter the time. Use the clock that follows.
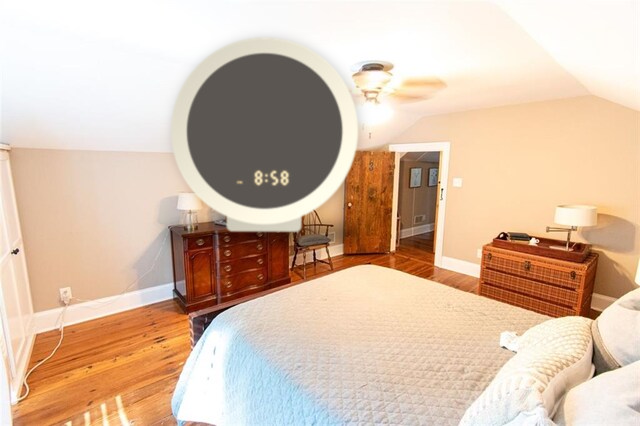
8:58
